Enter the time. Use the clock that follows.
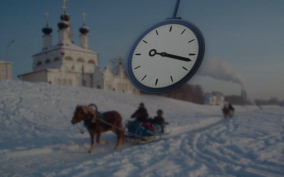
9:17
